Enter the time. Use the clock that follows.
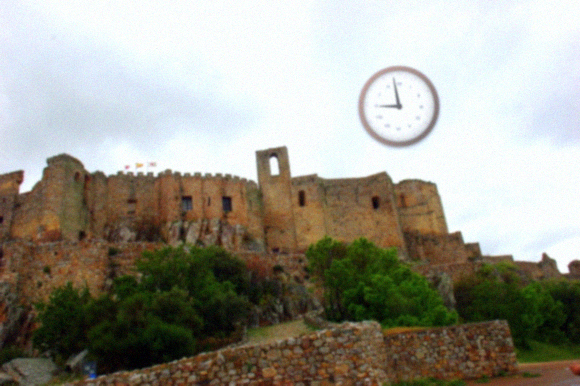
8:58
